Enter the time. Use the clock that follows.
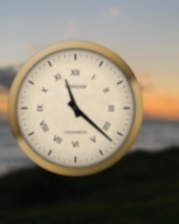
11:22
